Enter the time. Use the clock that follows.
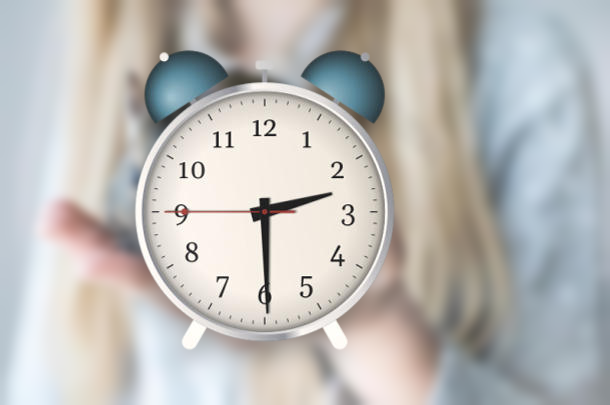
2:29:45
